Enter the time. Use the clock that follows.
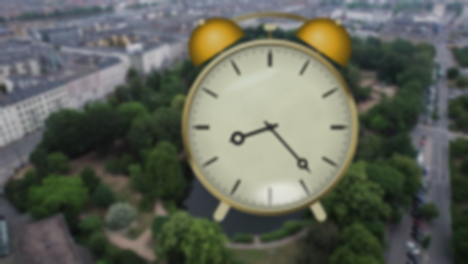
8:23
